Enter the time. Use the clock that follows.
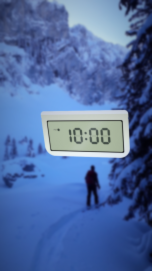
10:00
